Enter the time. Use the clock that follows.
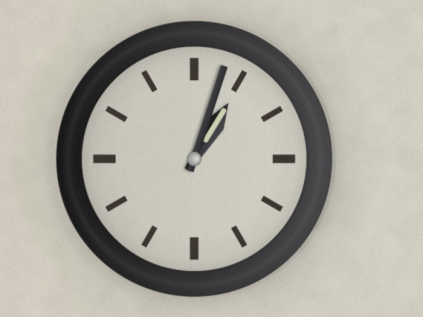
1:03
